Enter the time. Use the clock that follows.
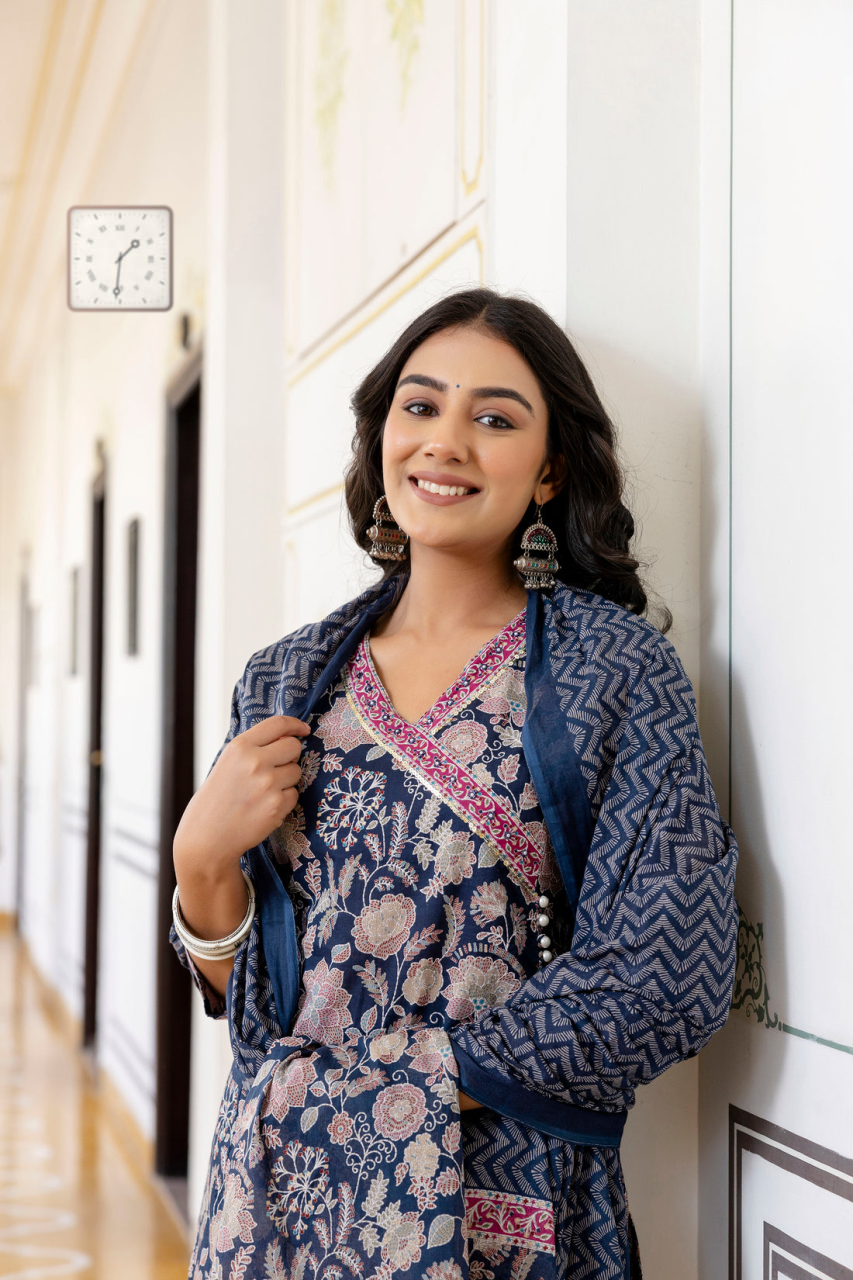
1:31
